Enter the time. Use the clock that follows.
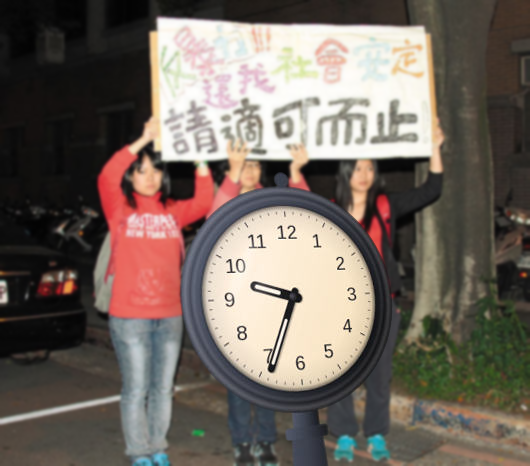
9:34
